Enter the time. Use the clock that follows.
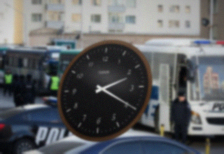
2:20
